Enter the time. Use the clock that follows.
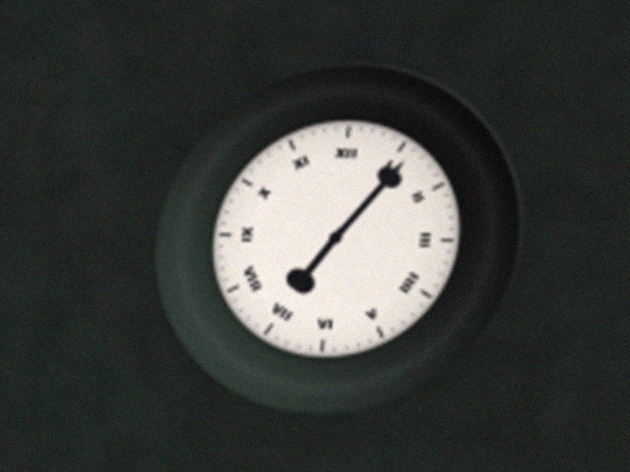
7:06
